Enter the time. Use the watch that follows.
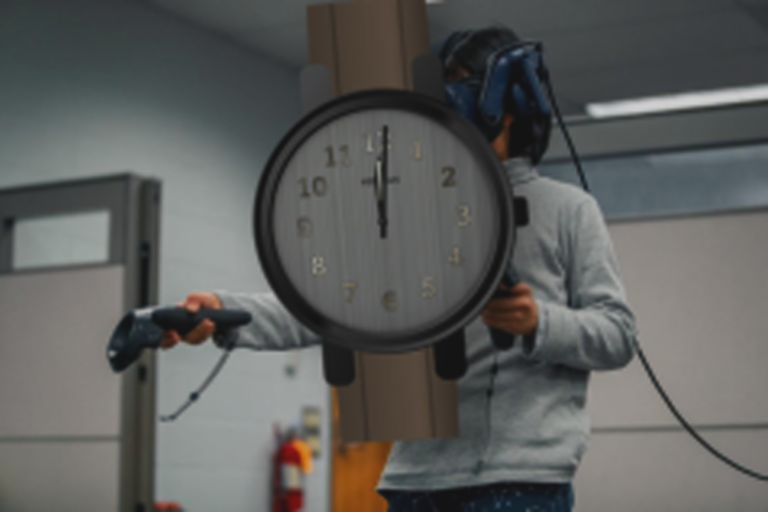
12:01
